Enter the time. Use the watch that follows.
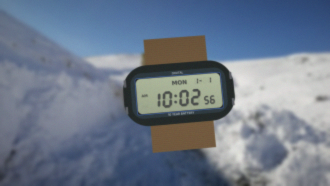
10:02
